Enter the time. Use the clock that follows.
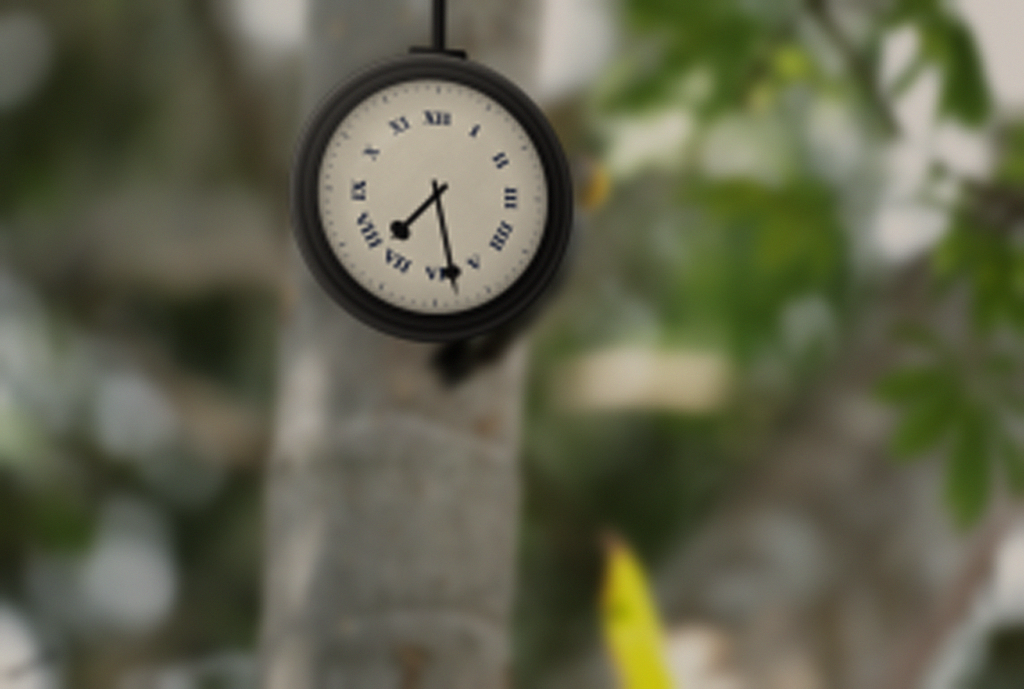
7:28
